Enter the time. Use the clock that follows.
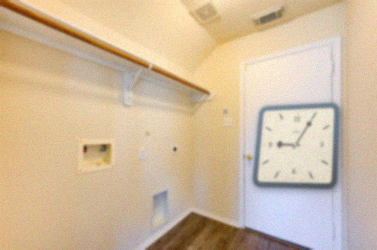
9:05
